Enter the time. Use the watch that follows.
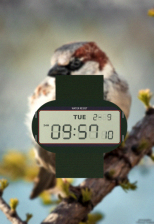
9:57:10
